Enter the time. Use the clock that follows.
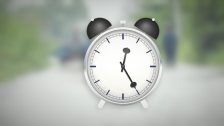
12:25
